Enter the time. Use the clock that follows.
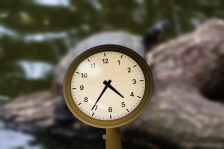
4:36
